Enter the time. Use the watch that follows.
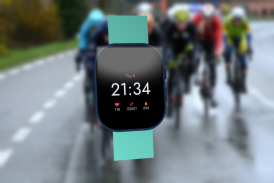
21:34
